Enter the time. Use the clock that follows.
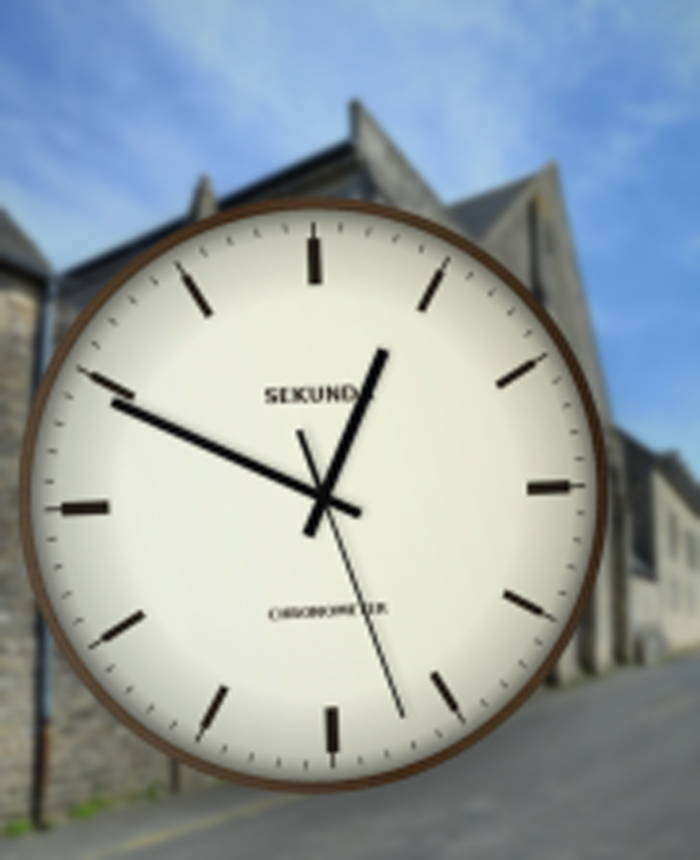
12:49:27
